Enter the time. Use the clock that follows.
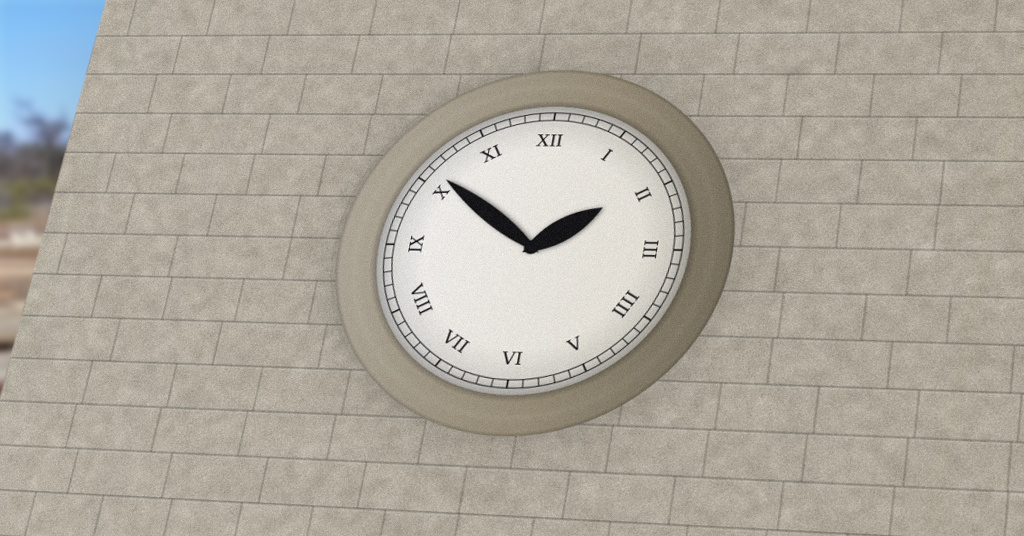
1:51
